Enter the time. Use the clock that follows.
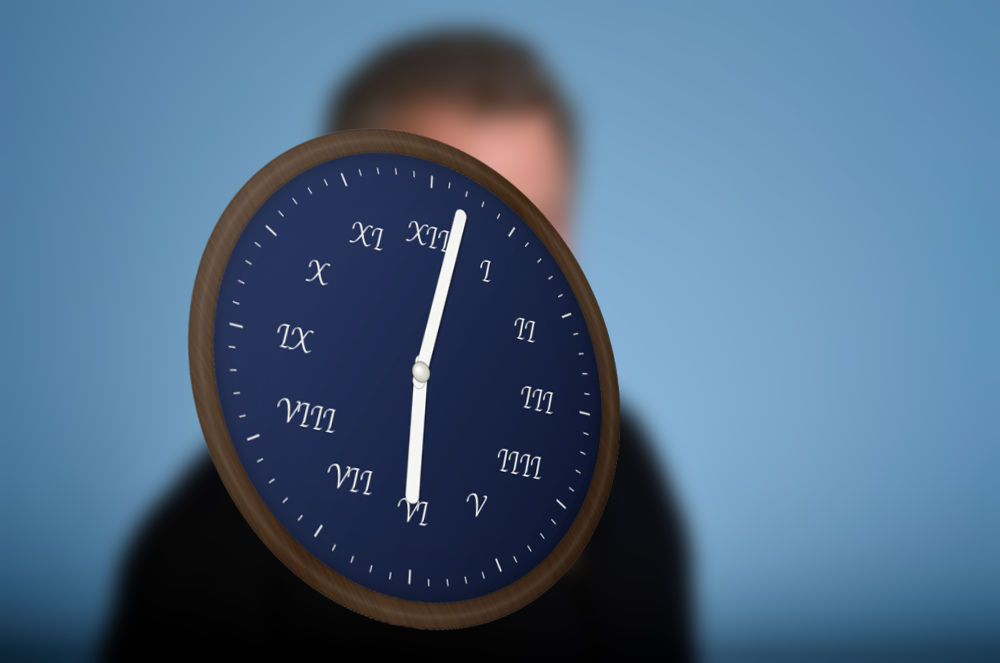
6:02
